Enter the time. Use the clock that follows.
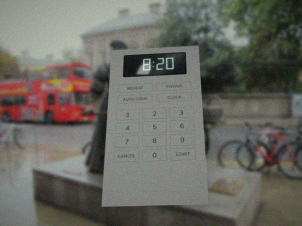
8:20
